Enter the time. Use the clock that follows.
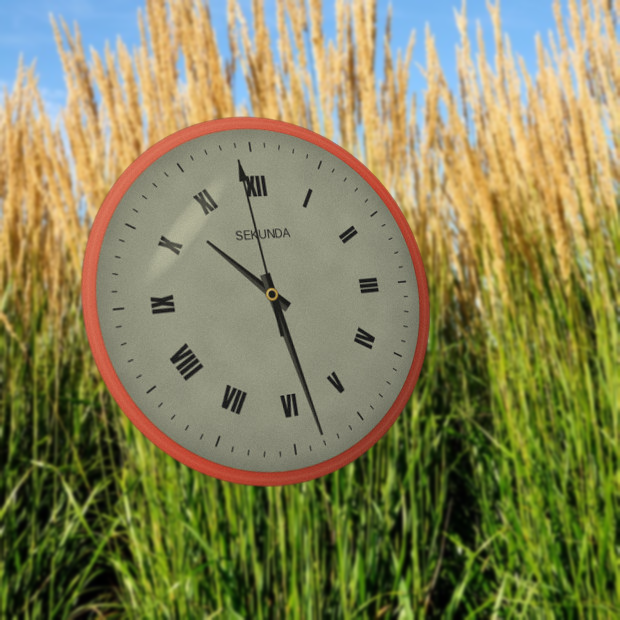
10:27:59
